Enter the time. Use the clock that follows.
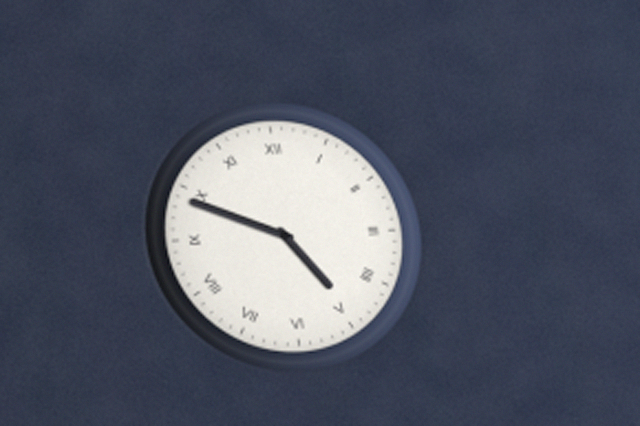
4:49
